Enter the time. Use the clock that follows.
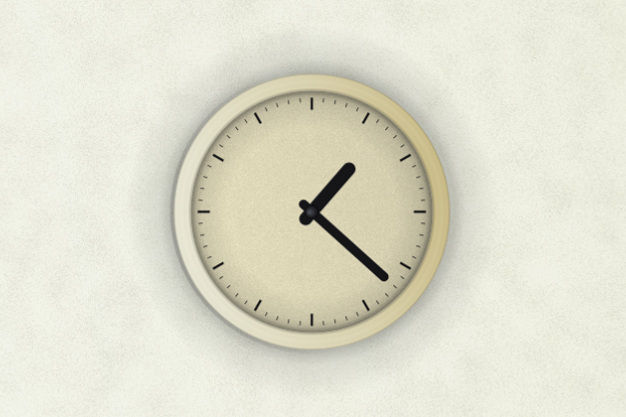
1:22
